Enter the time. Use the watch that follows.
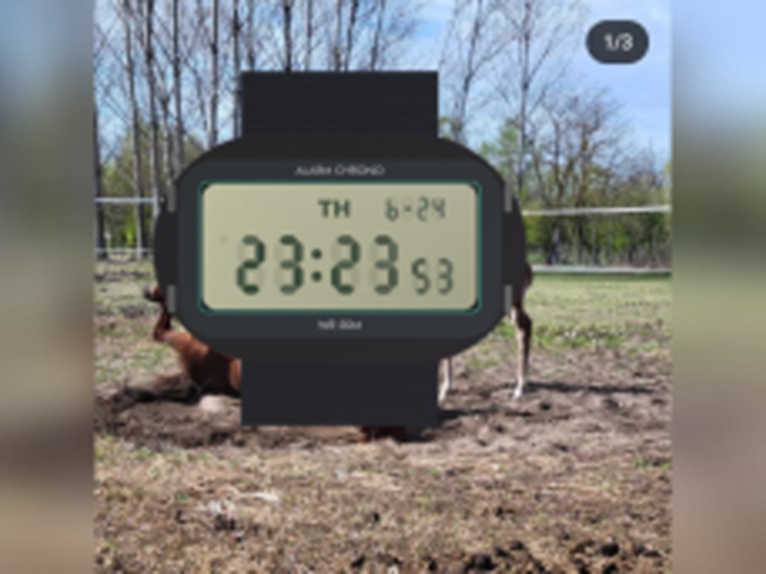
23:23:53
